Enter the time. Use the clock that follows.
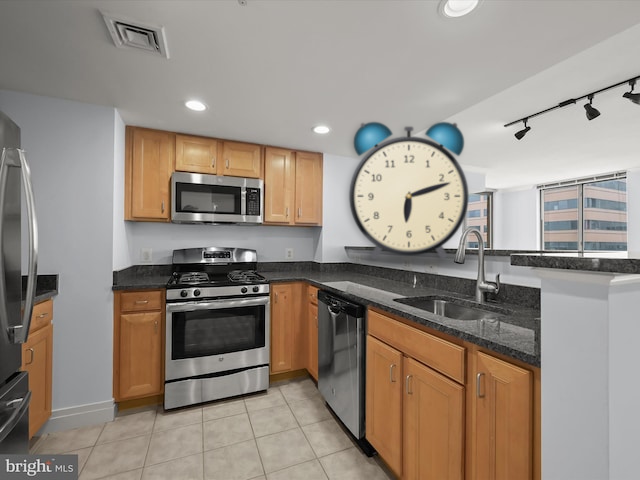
6:12
